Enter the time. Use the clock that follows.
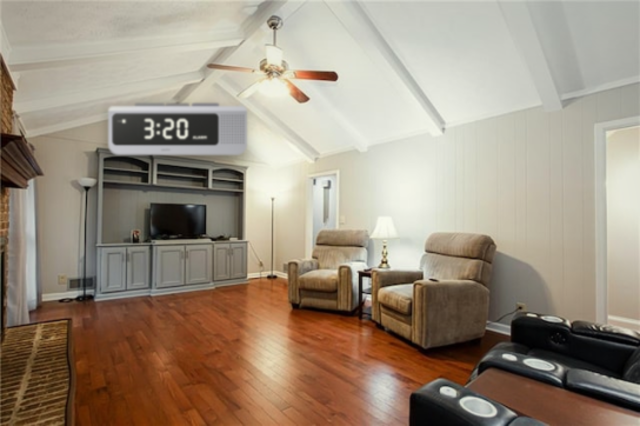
3:20
